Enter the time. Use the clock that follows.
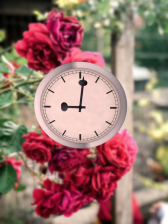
9:01
